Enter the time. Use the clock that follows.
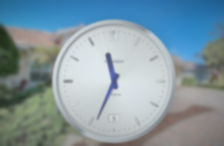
11:34
